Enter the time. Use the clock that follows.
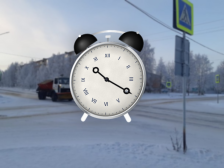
10:20
